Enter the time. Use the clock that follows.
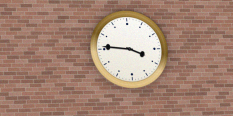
3:46
